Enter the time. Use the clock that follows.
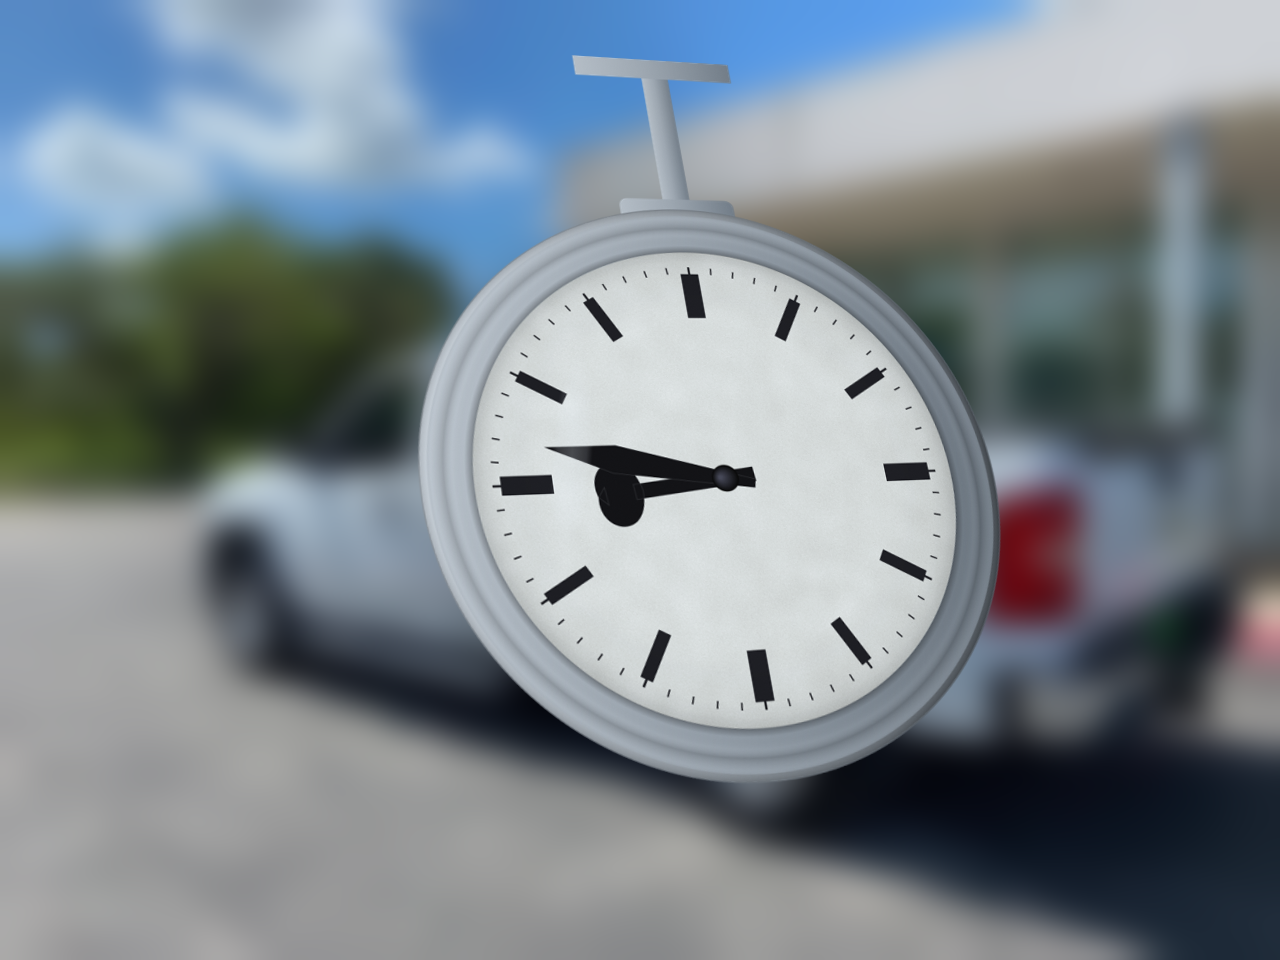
8:47
